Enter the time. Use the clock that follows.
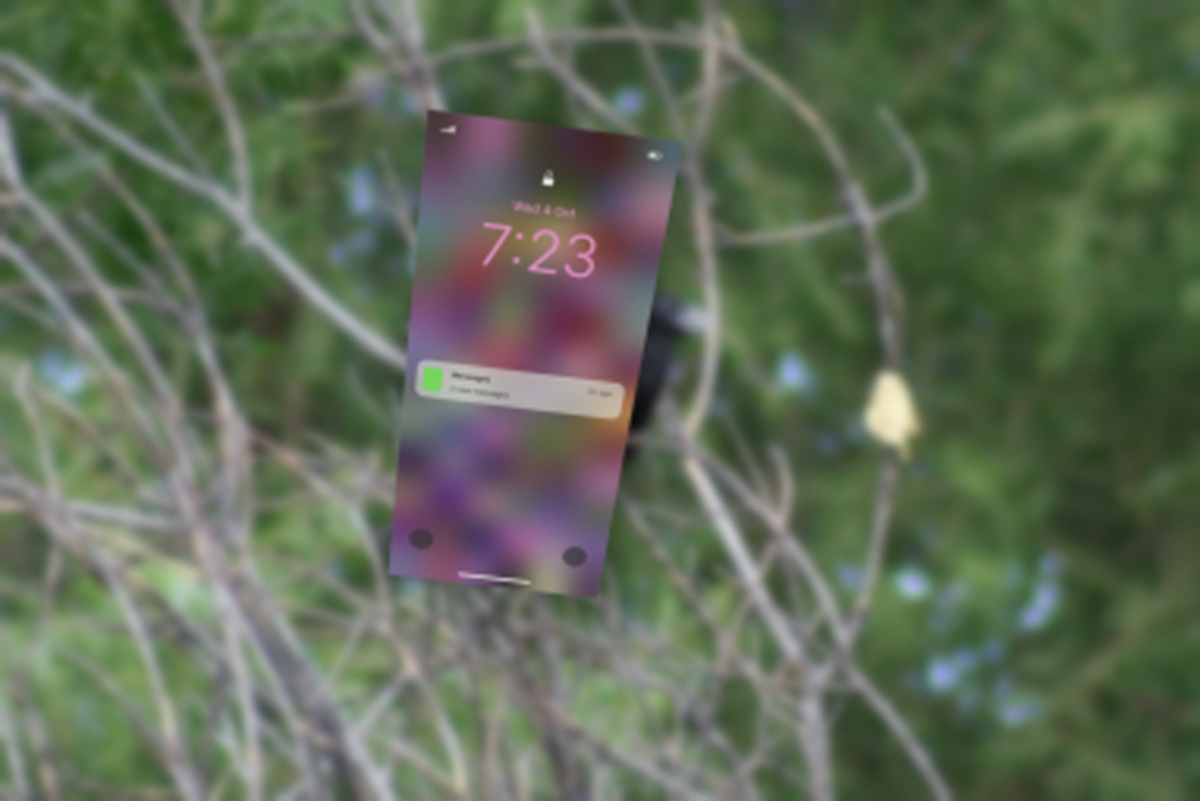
7:23
